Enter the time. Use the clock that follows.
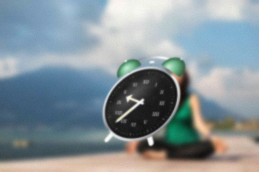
9:37
